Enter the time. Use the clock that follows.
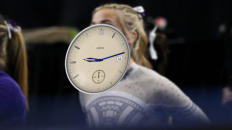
9:13
